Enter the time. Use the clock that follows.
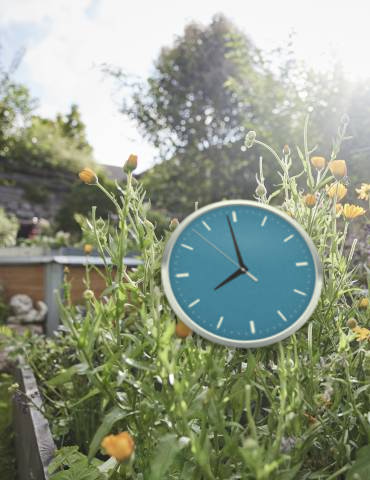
7:58:53
